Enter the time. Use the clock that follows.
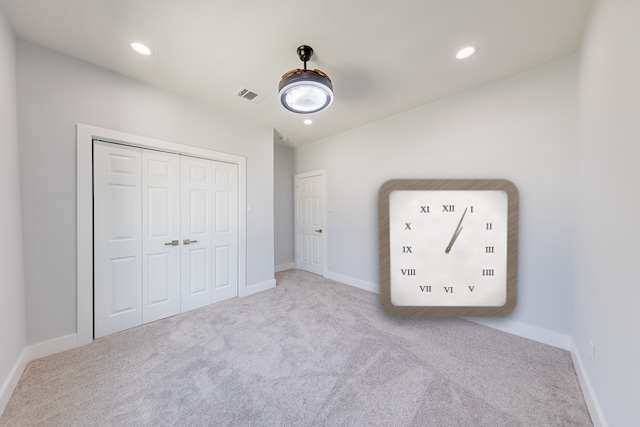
1:04
